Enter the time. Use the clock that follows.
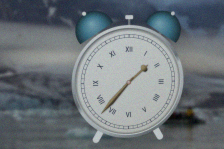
1:37
